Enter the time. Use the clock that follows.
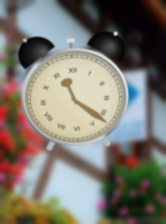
11:22
